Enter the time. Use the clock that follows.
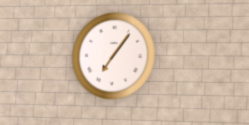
7:06
